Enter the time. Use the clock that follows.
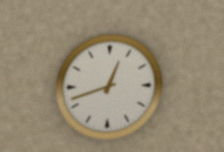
12:42
